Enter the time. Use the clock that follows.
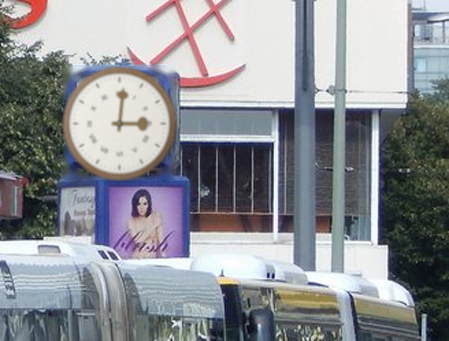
3:01
